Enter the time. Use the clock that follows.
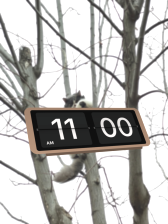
11:00
